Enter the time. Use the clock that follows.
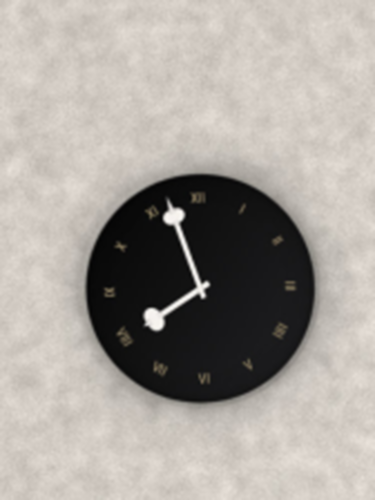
7:57
